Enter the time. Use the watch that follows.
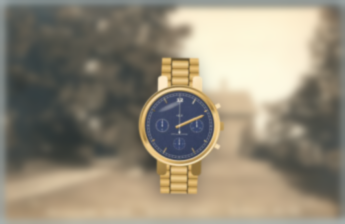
2:11
